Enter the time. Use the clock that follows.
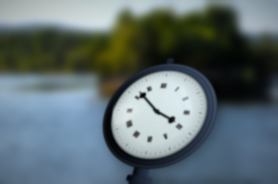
3:52
